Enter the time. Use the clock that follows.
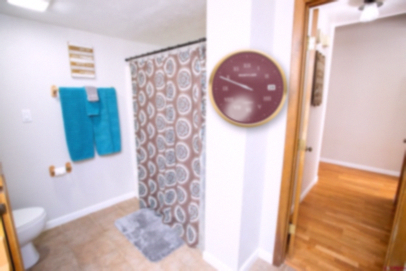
9:49
